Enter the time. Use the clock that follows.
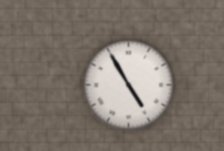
4:55
